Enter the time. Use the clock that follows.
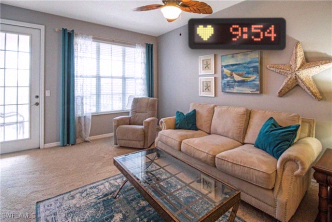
9:54
